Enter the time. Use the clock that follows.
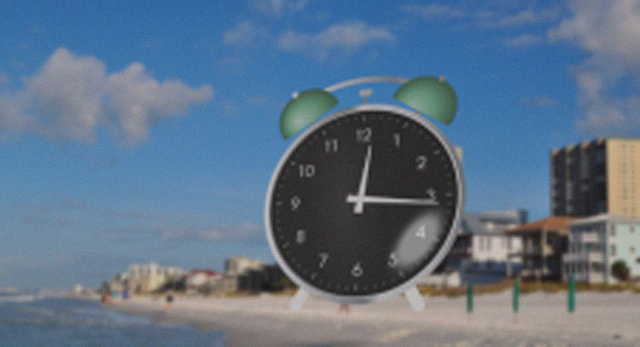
12:16
